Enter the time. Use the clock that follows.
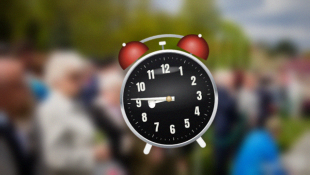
8:46
